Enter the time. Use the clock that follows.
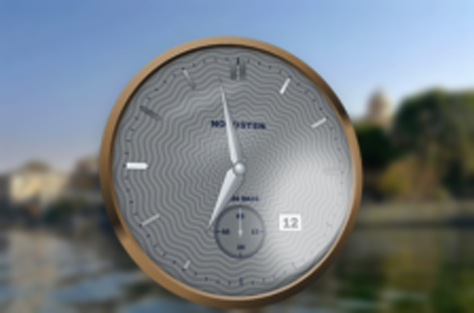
6:58
